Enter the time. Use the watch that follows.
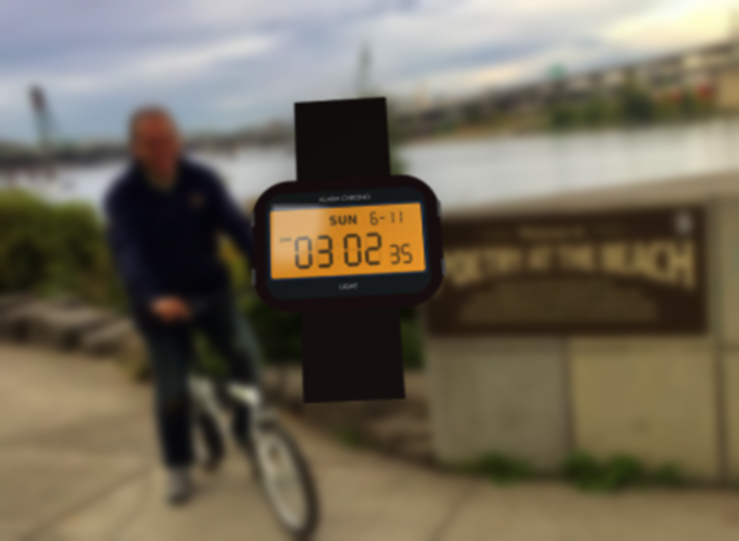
3:02:35
